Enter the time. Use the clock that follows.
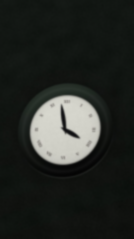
3:58
